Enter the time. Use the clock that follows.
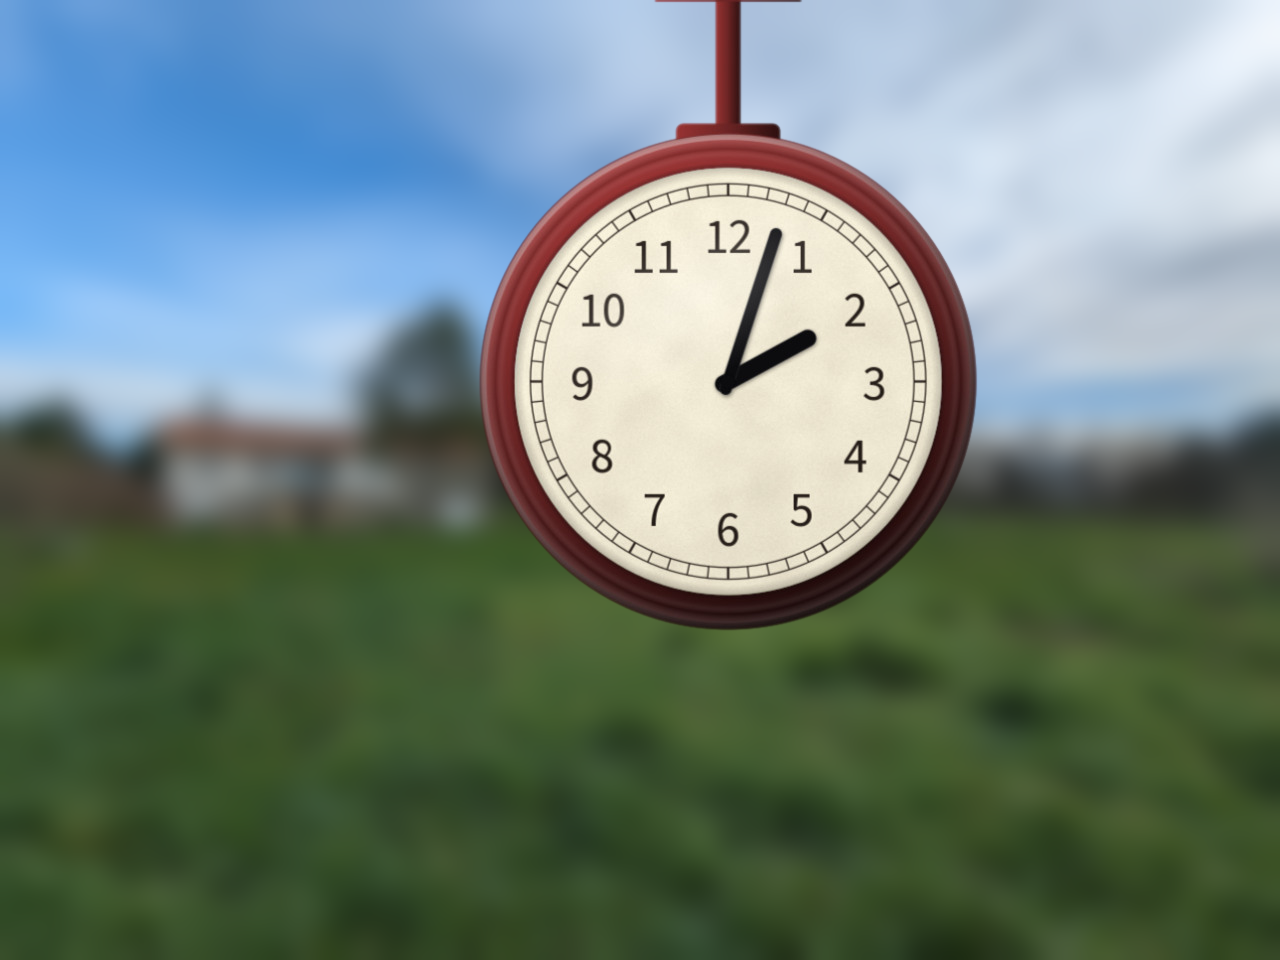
2:03
